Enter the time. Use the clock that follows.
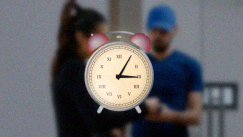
3:05
